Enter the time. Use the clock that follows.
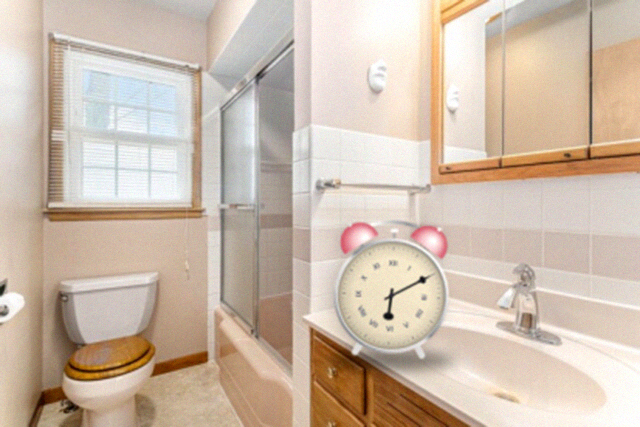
6:10
